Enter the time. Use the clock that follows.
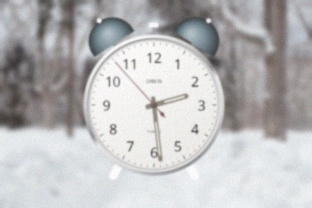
2:28:53
